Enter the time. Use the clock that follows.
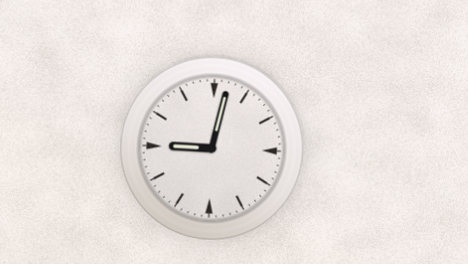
9:02
